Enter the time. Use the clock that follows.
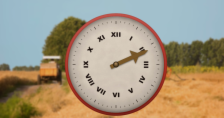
2:11
